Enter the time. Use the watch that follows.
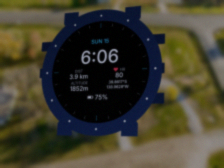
6:06
